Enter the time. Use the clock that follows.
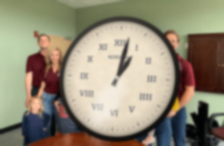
1:02
